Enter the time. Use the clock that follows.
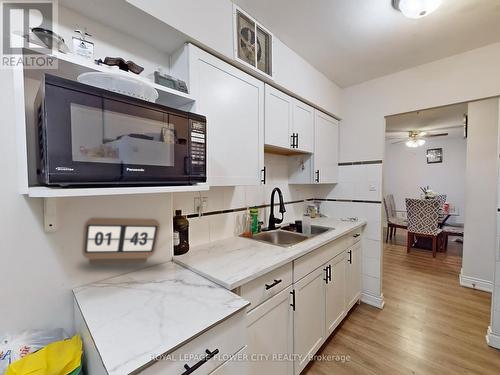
1:43
